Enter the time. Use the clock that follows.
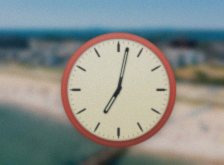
7:02
